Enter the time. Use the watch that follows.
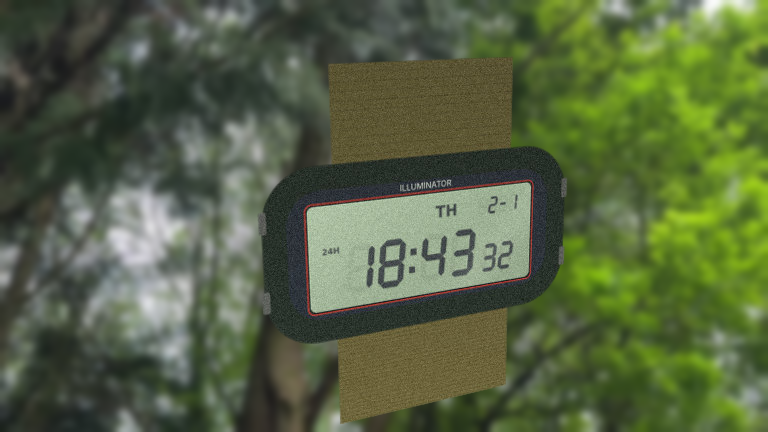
18:43:32
